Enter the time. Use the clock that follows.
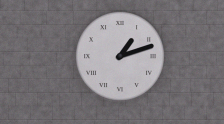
1:12
